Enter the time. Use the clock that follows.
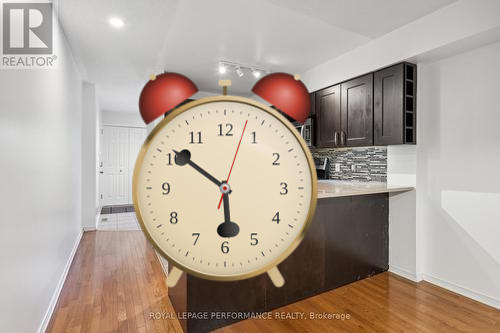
5:51:03
